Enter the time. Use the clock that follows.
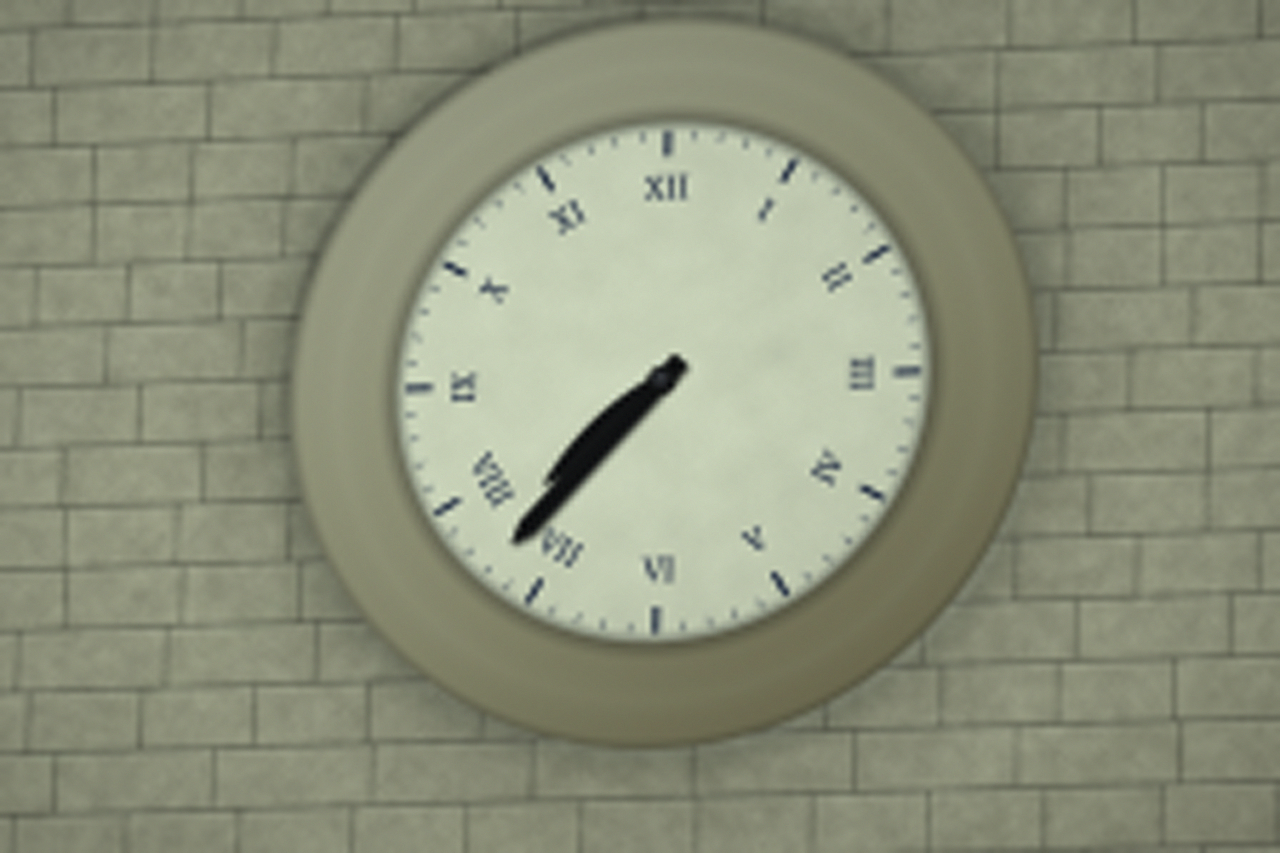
7:37
